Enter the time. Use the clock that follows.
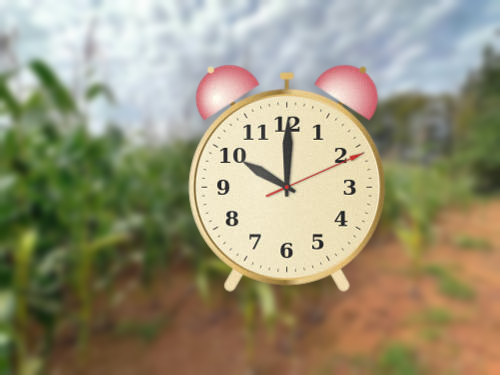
10:00:11
